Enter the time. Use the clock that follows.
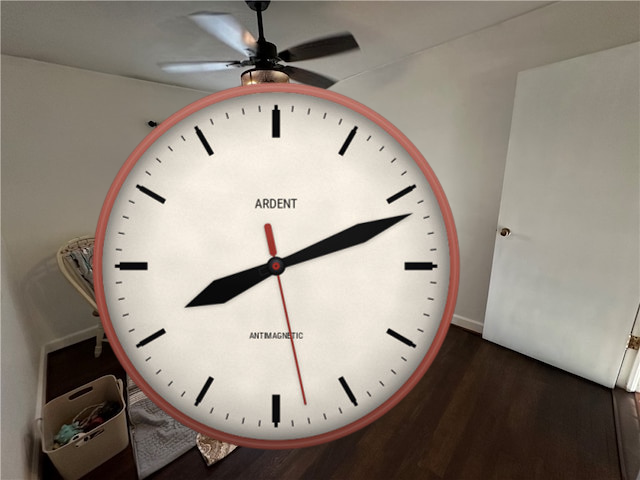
8:11:28
